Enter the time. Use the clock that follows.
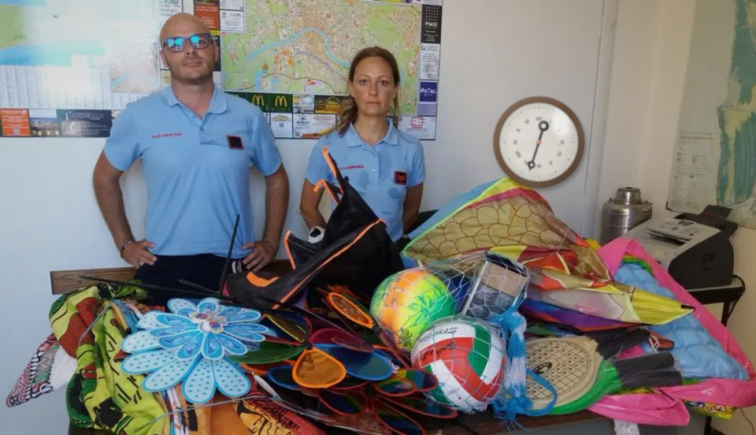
12:33
